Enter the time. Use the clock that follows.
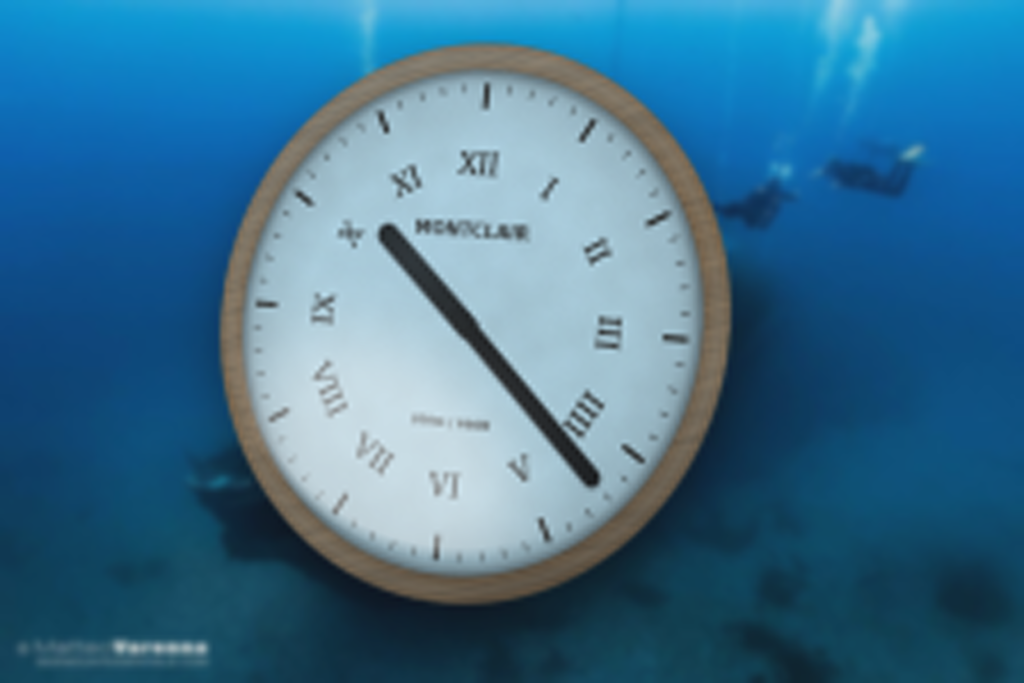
10:22
